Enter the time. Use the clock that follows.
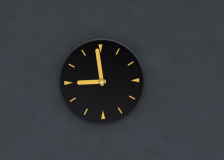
8:59
